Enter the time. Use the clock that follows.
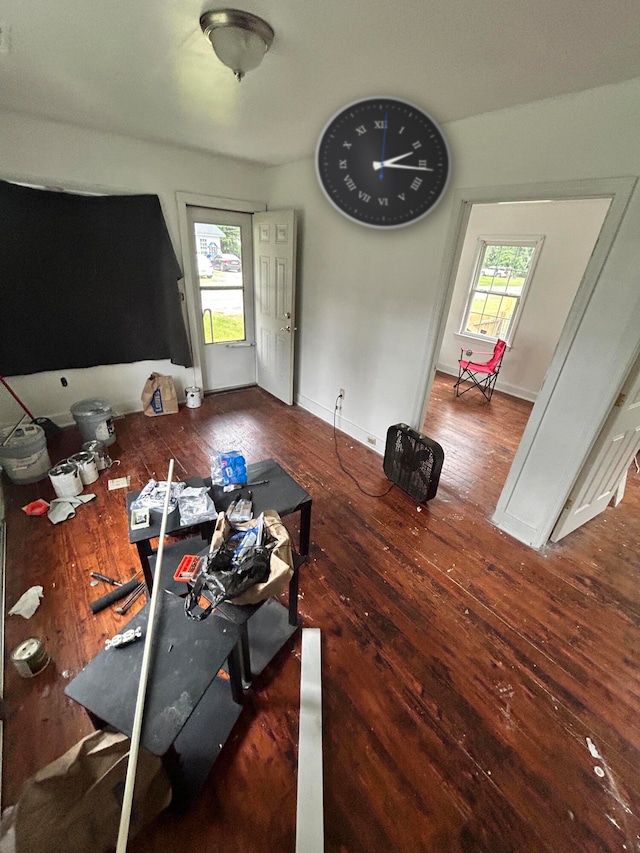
2:16:01
